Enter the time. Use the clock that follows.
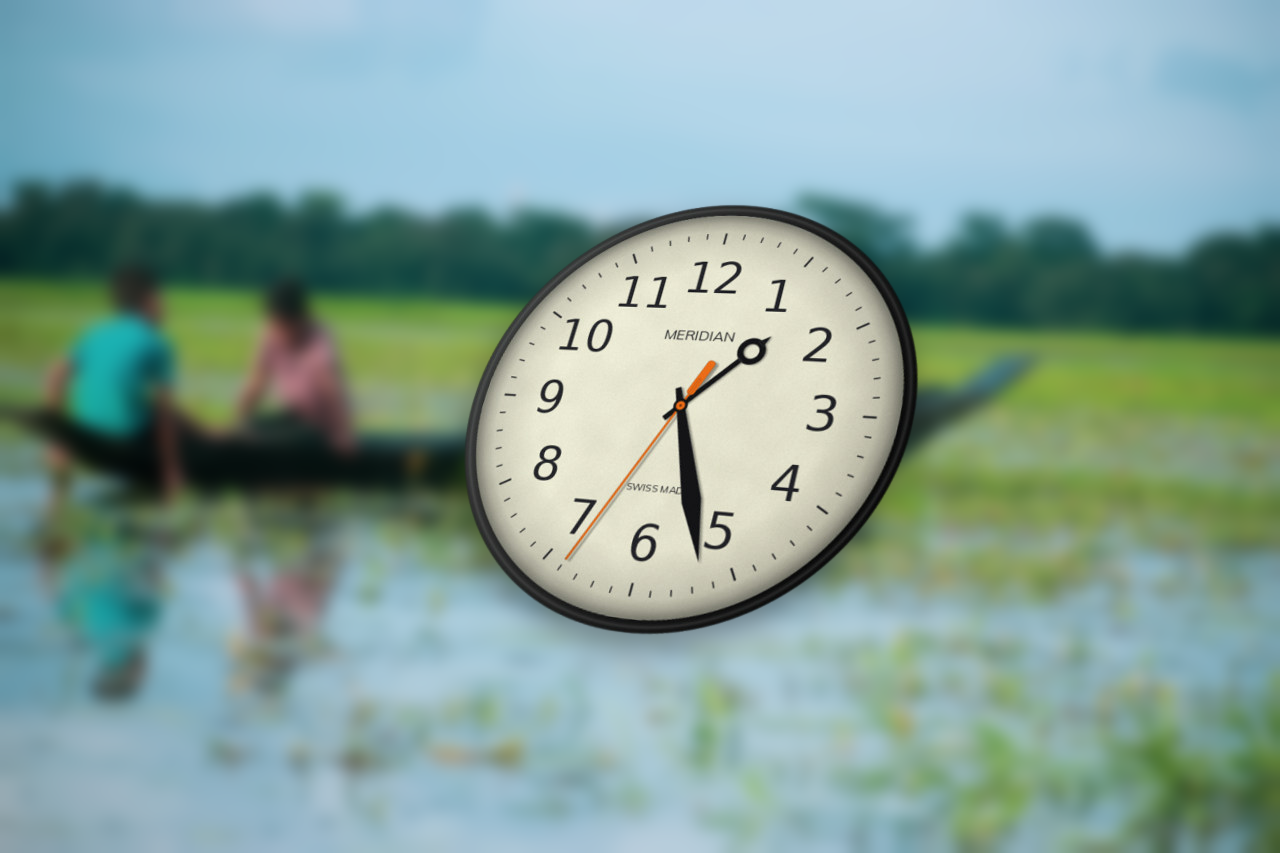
1:26:34
